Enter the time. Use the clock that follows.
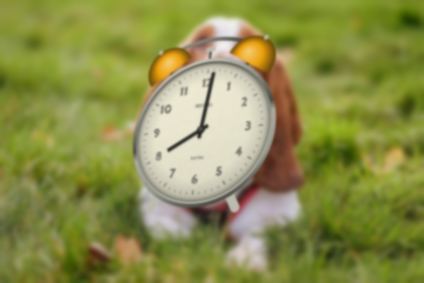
8:01
